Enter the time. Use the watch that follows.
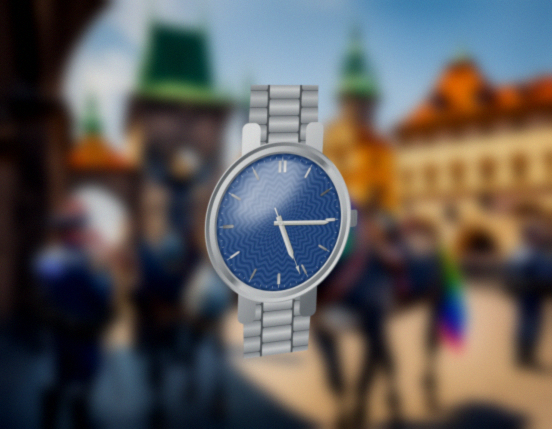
5:15:26
